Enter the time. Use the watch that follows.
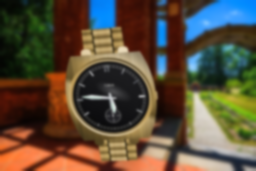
5:46
